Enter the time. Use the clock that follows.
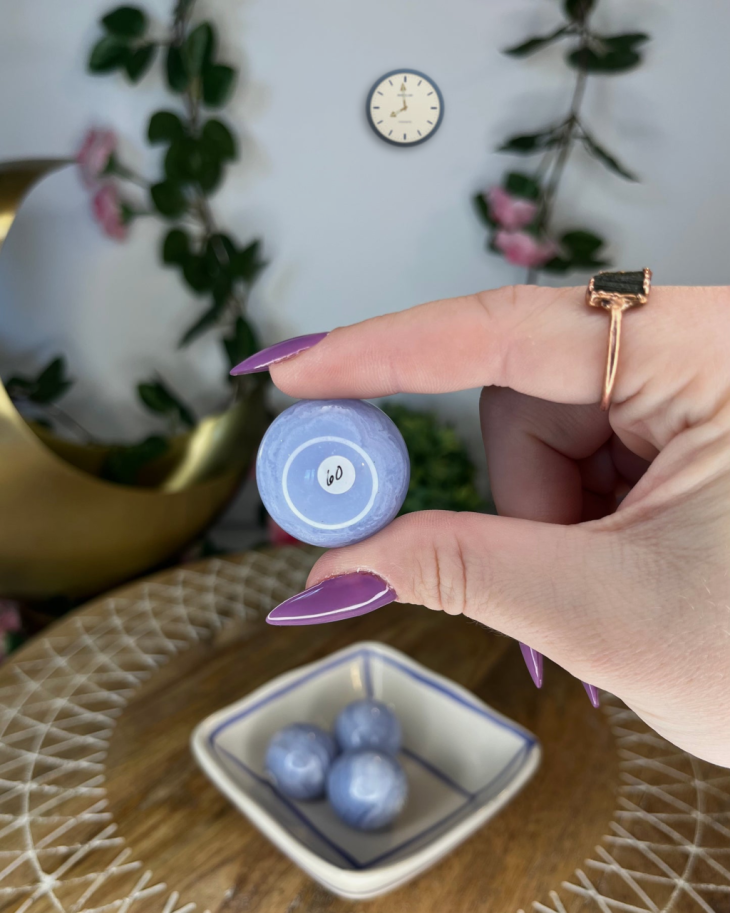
7:59
